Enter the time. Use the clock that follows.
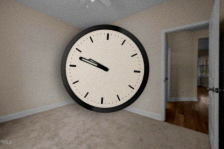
9:48
